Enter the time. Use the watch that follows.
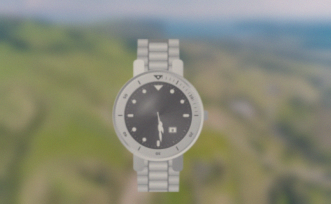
5:29
